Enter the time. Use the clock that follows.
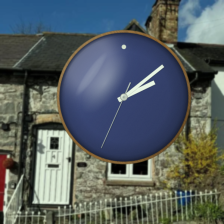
2:08:34
